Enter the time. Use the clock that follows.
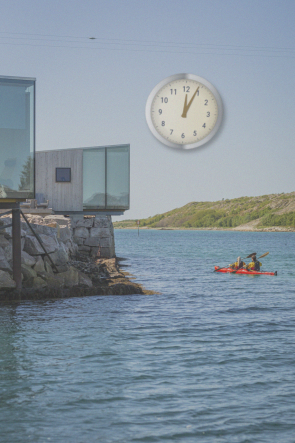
12:04
